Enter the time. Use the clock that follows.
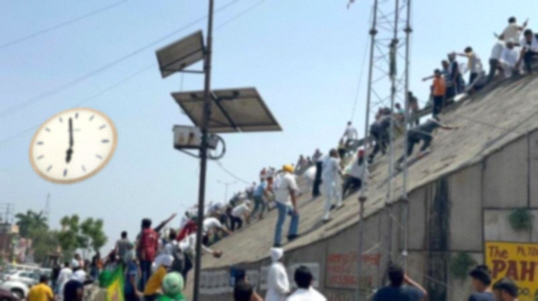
5:58
